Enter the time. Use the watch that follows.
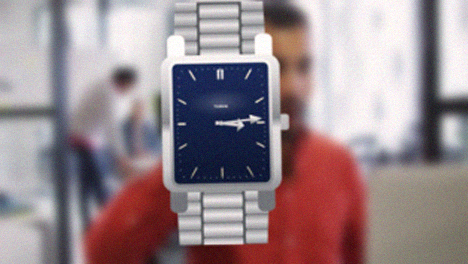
3:14
